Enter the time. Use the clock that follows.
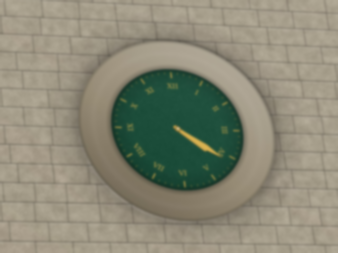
4:21
